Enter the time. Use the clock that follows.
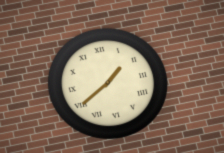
1:40
